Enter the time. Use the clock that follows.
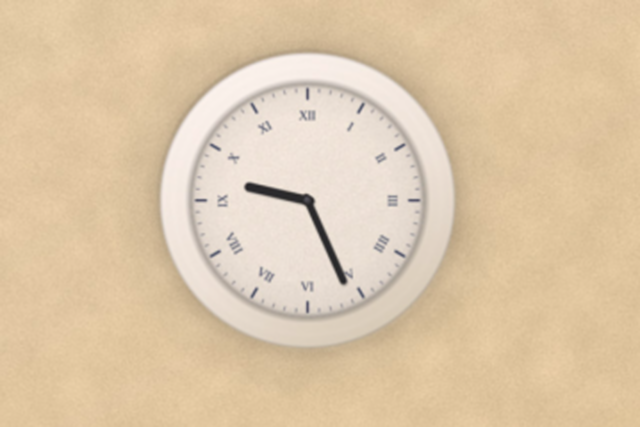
9:26
